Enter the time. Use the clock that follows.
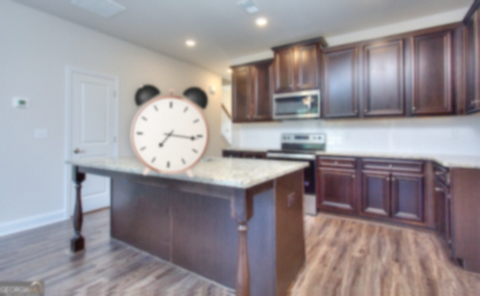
7:16
